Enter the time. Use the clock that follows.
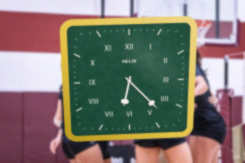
6:23
